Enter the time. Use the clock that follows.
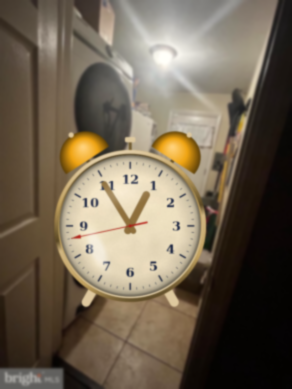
12:54:43
